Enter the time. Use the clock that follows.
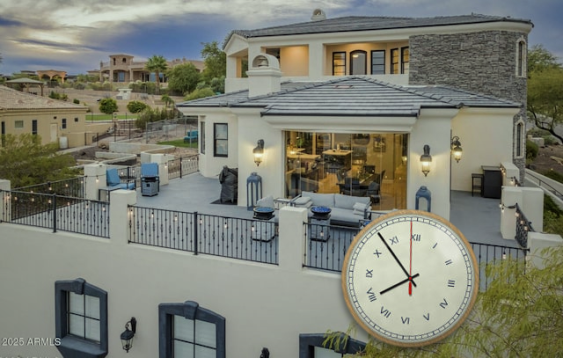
7:52:59
